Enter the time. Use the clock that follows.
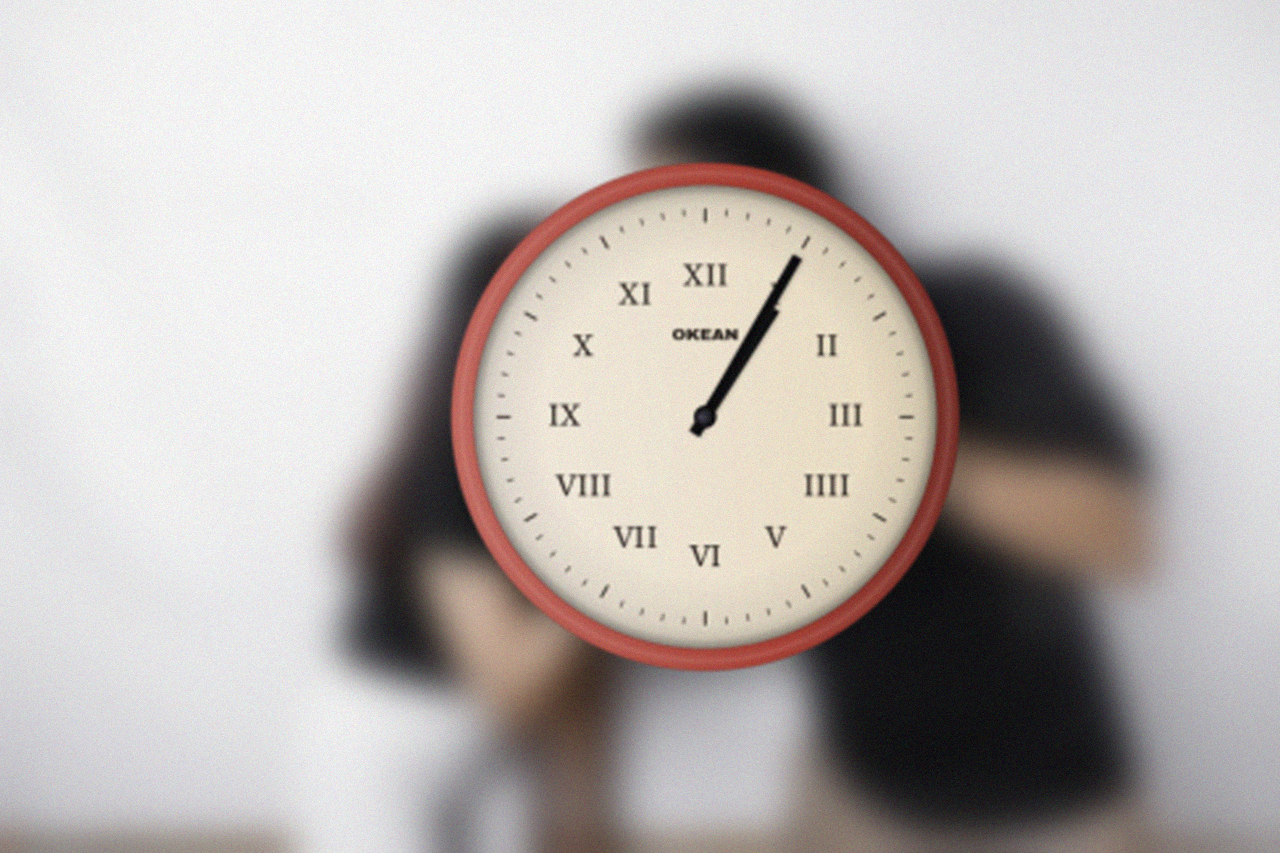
1:05
